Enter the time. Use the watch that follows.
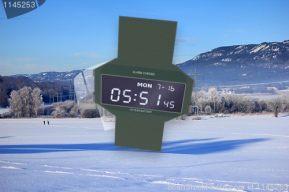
5:51:45
